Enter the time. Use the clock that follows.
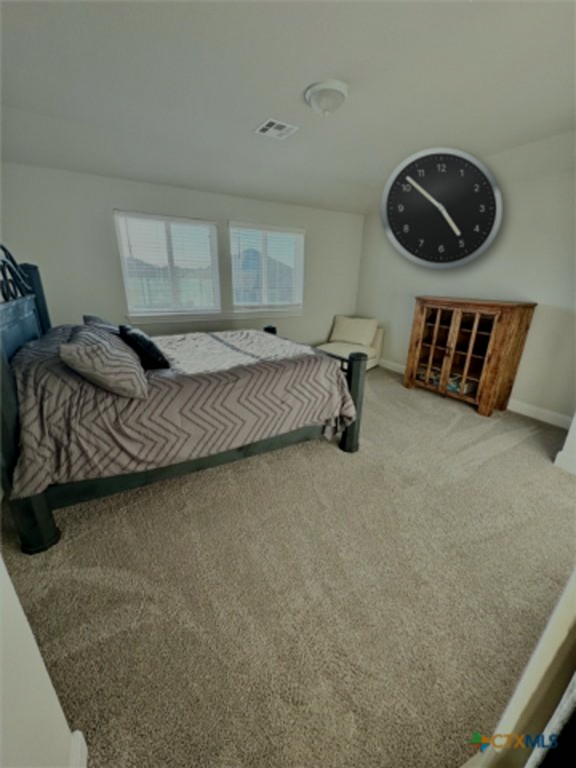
4:52
